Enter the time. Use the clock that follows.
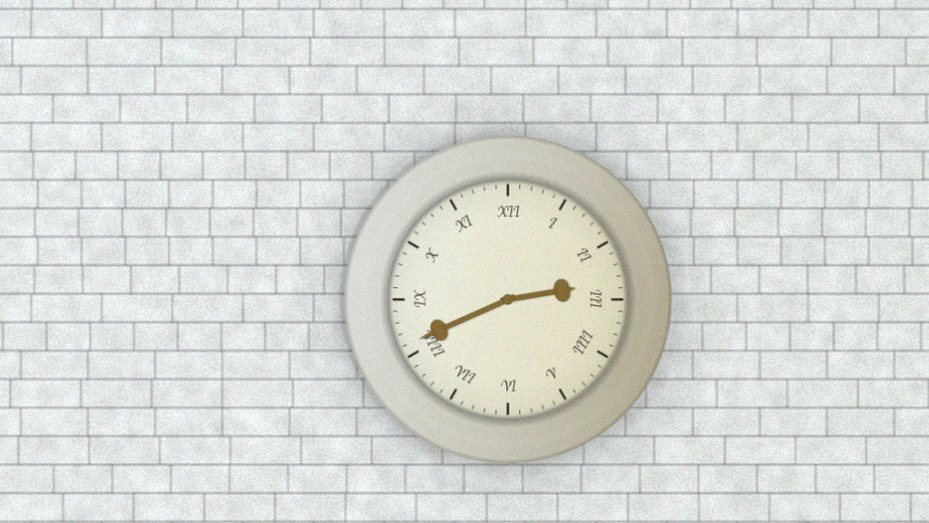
2:41
